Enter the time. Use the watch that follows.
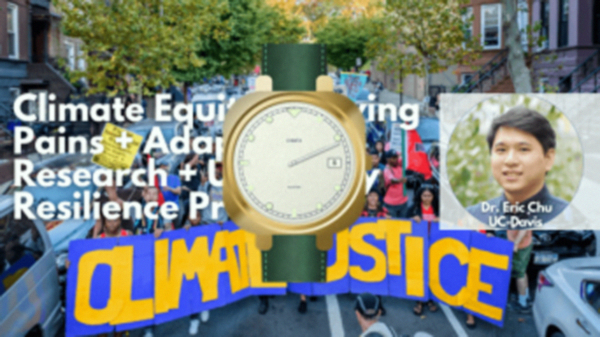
2:11
